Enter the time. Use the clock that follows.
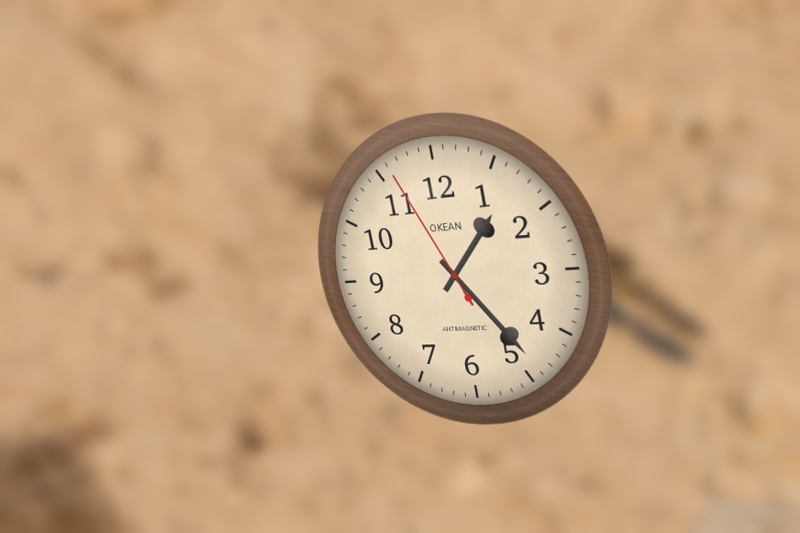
1:23:56
